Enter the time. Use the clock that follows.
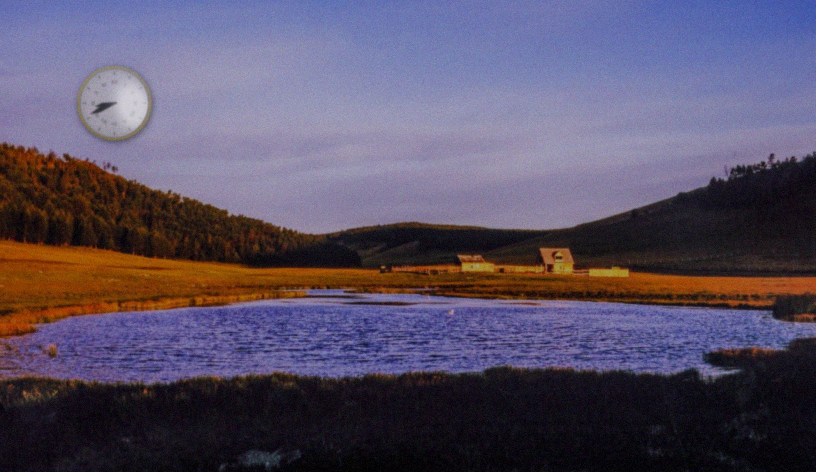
8:41
